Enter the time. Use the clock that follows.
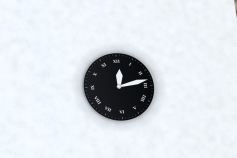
12:13
